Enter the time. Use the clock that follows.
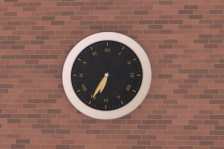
6:35
